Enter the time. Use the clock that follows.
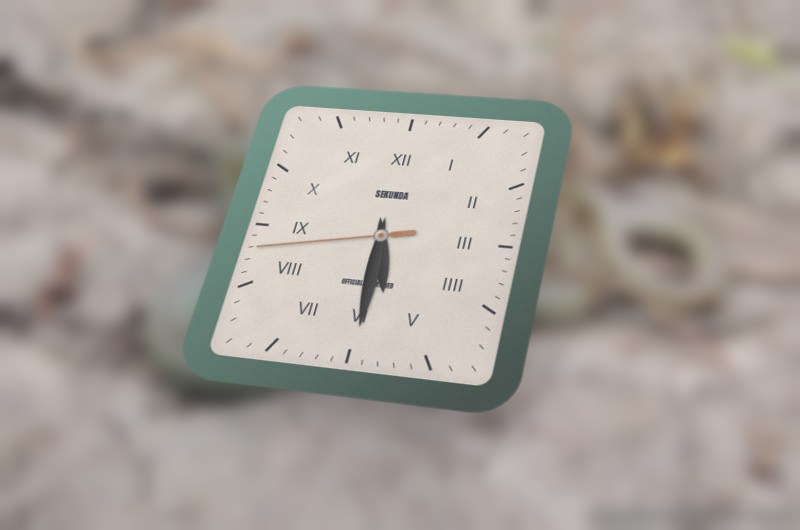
5:29:43
